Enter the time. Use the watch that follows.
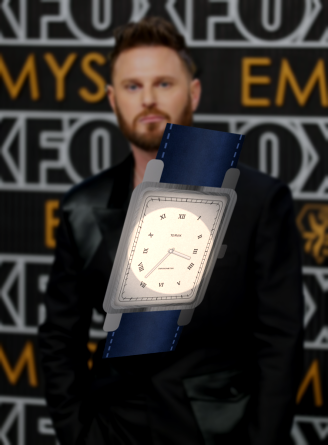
3:36
